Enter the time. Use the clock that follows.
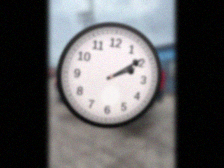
2:09
